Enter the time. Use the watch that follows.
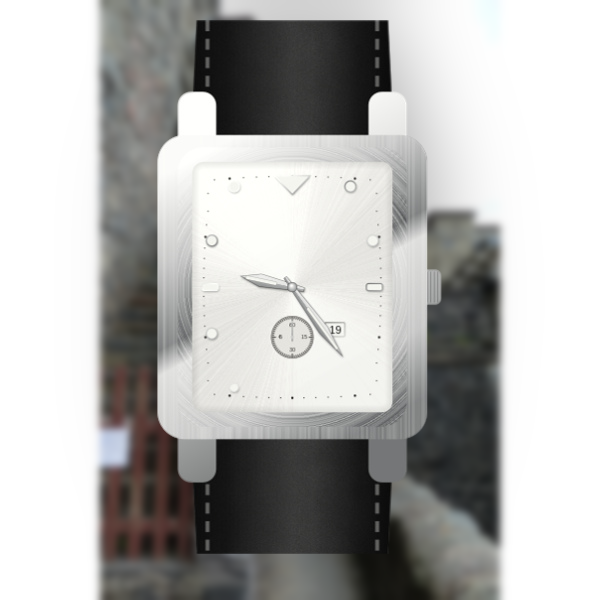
9:24
